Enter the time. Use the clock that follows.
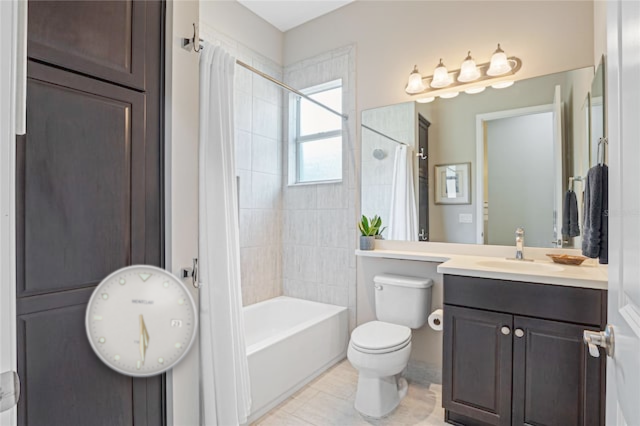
5:29
